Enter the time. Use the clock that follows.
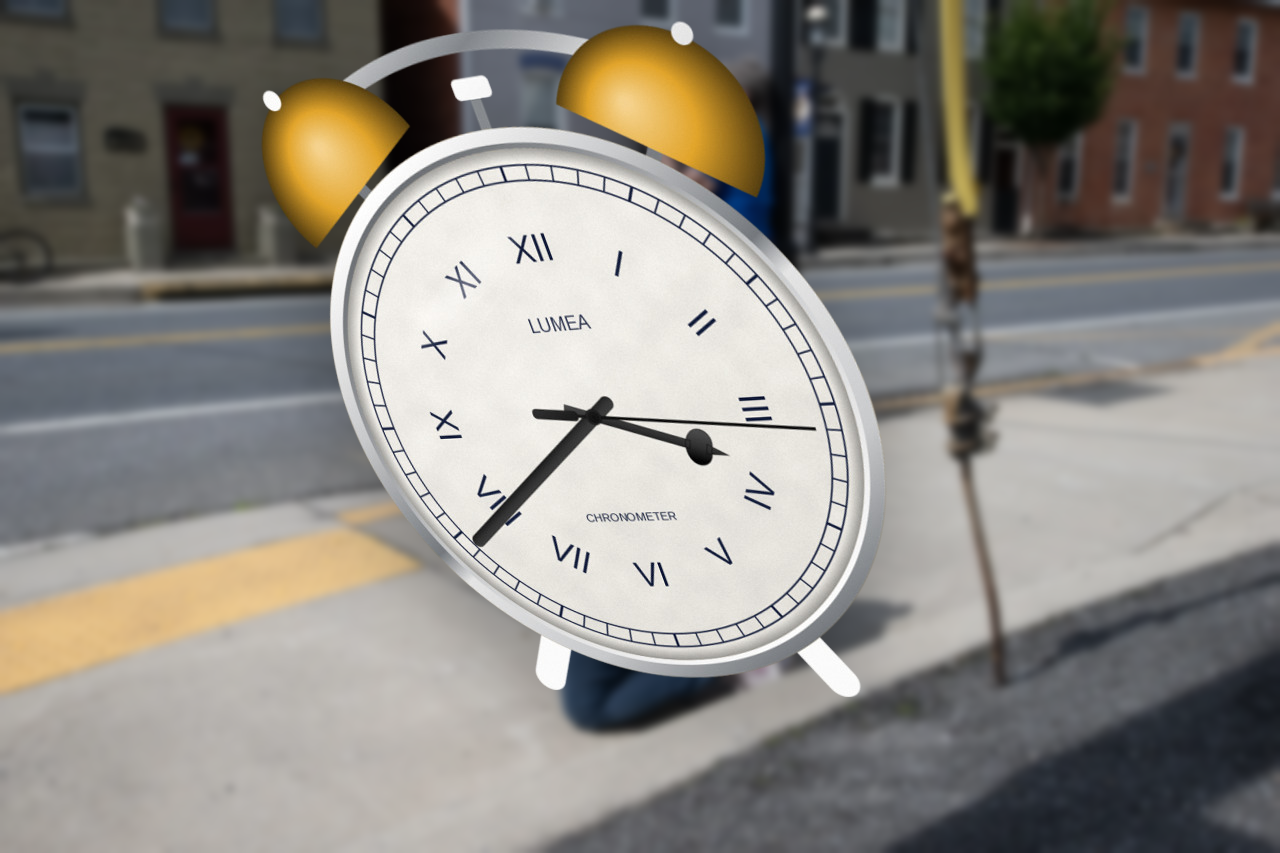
3:39:16
